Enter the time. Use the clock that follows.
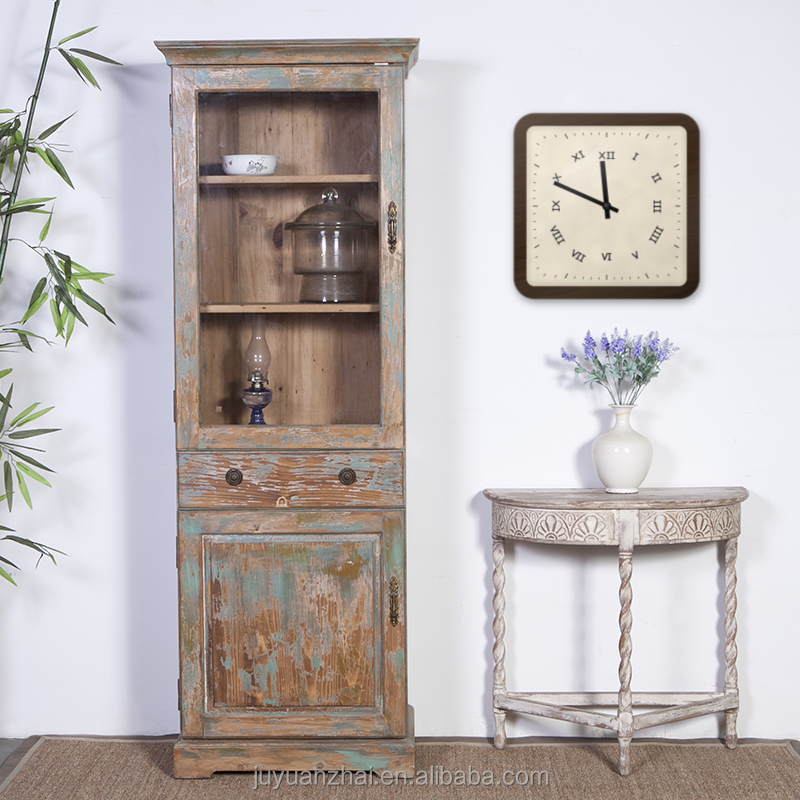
11:49
